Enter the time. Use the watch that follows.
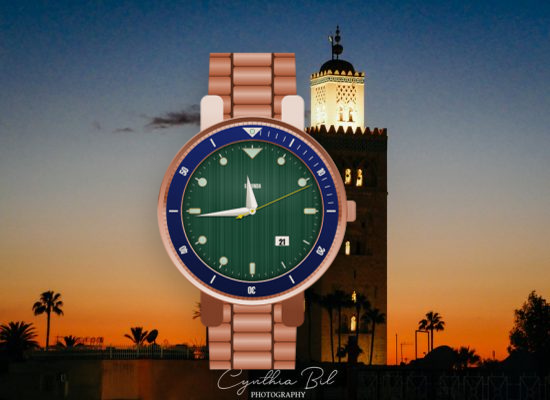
11:44:11
